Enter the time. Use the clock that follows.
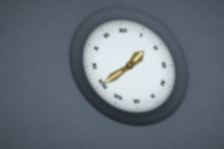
1:40
